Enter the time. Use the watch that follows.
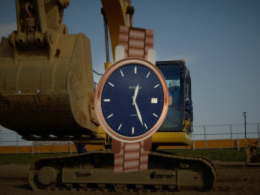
12:26
